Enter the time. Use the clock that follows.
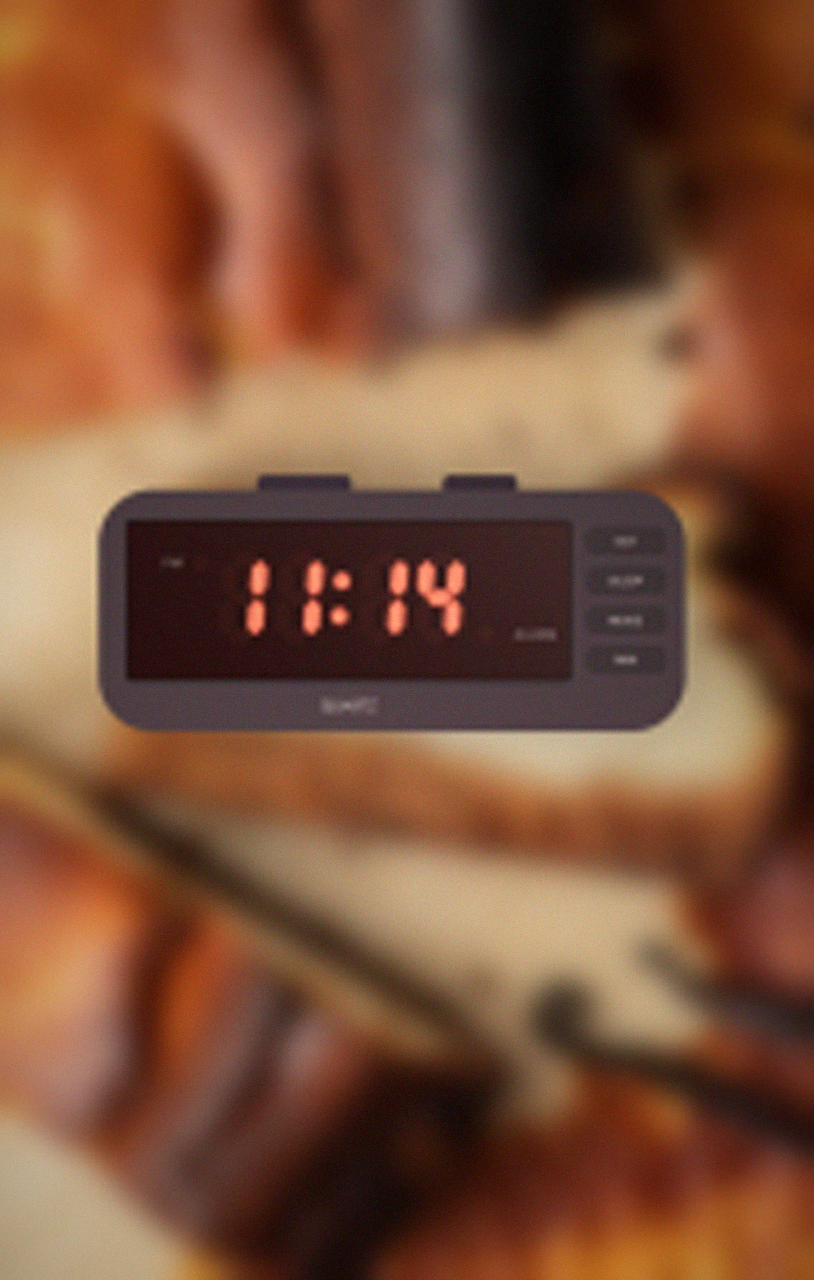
11:14
